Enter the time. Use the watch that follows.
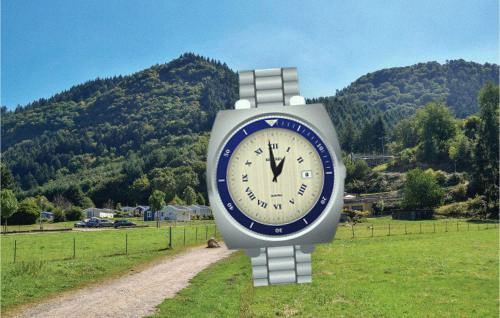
12:59
